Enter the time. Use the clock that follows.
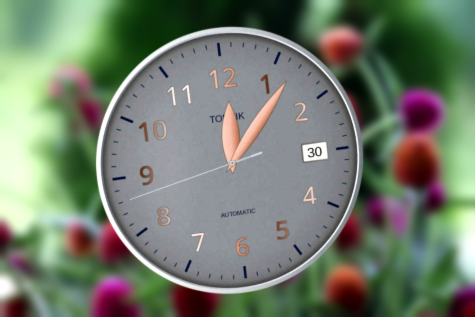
12:06:43
